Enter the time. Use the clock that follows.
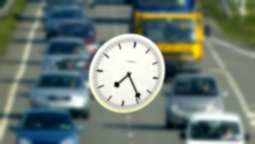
7:24
